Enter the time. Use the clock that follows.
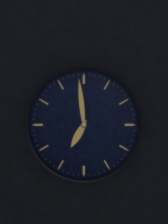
6:59
